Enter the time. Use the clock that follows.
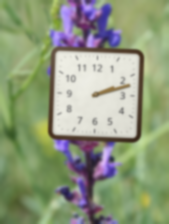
2:12
